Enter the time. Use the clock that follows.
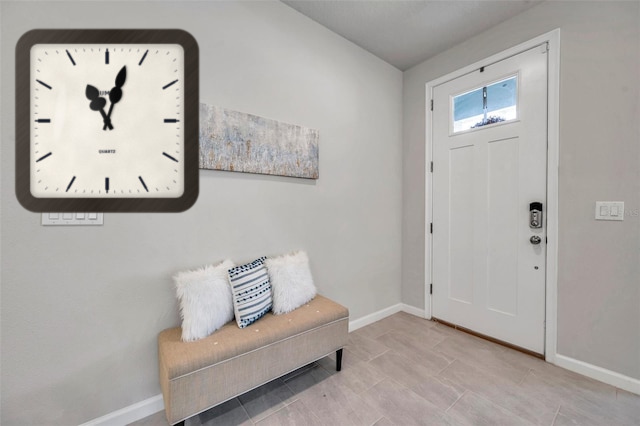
11:03
